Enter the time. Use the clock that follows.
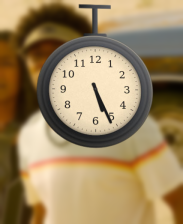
5:26
